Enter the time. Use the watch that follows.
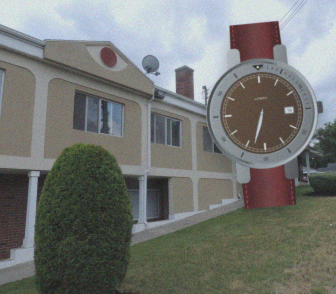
6:33
